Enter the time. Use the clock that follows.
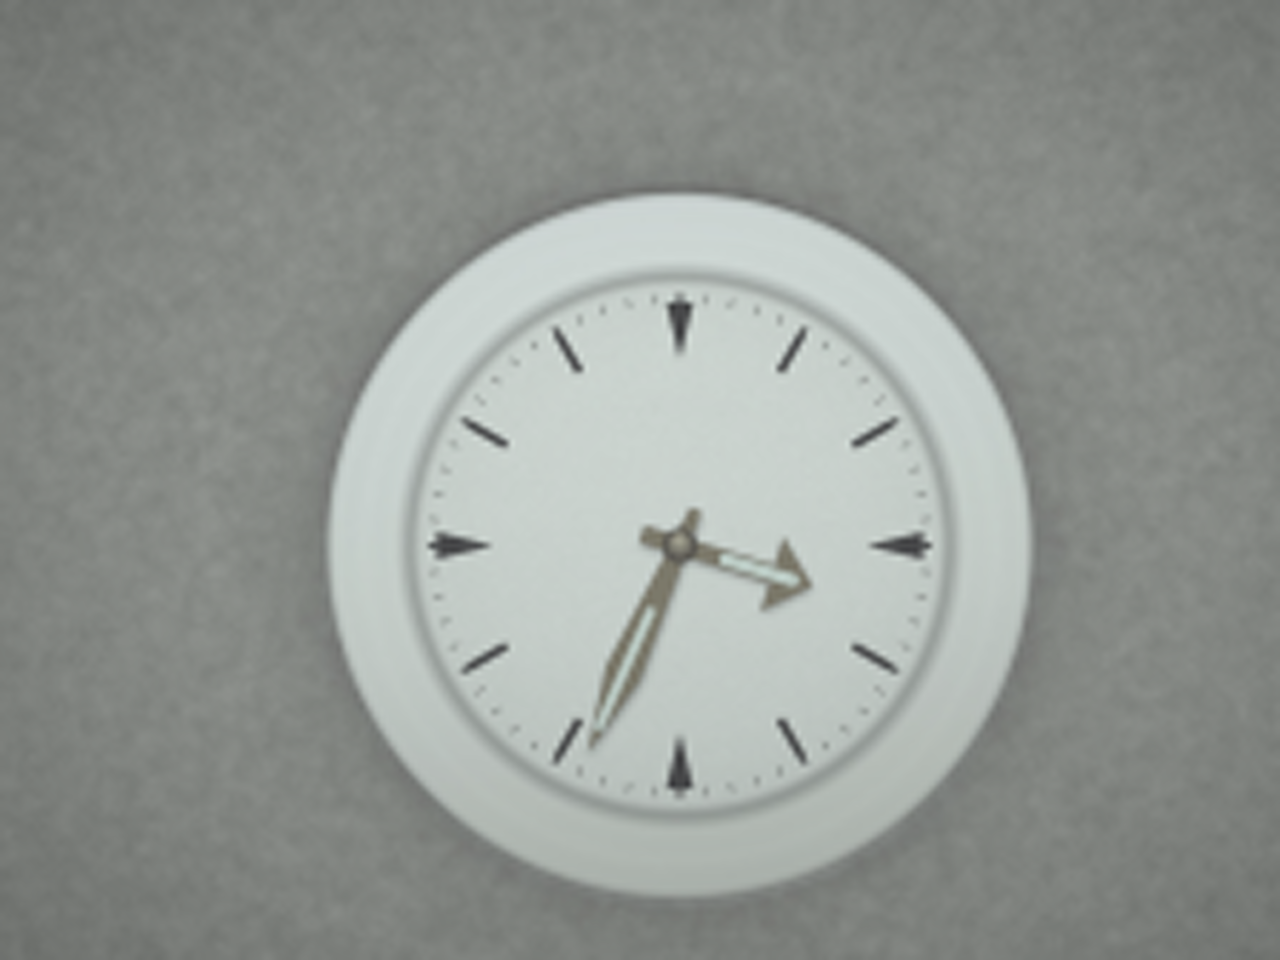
3:34
